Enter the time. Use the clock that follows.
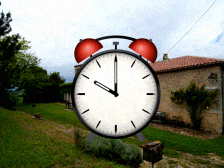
10:00
